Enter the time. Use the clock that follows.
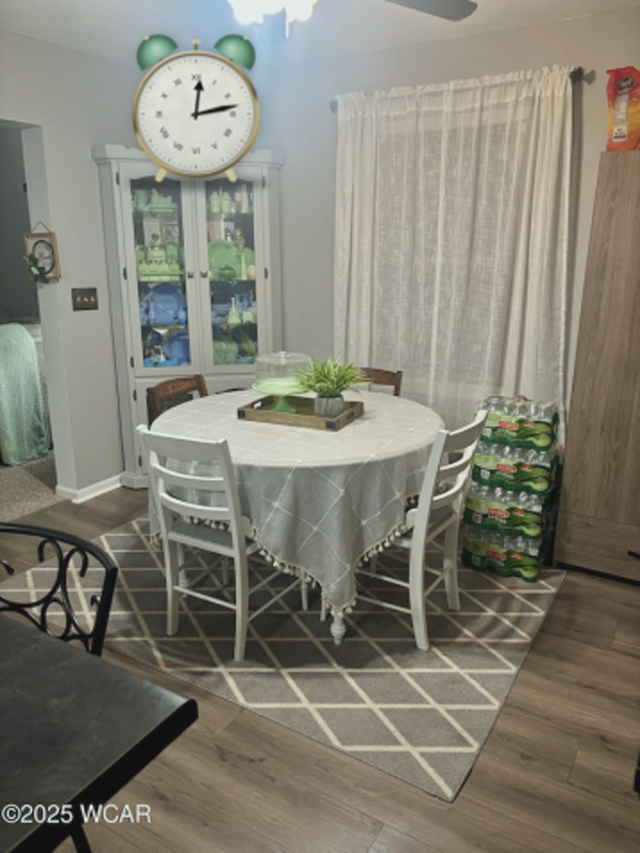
12:13
